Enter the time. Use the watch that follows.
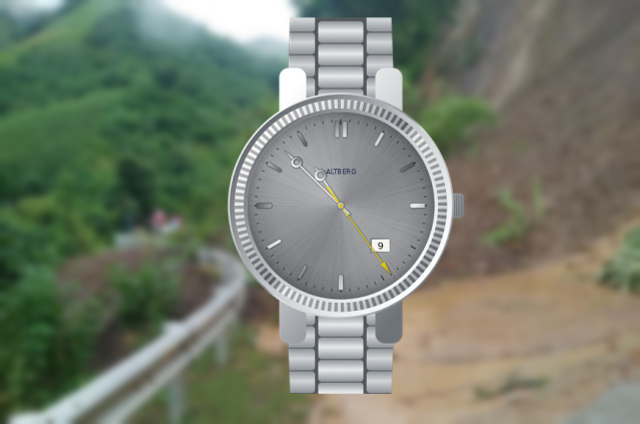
10:52:24
